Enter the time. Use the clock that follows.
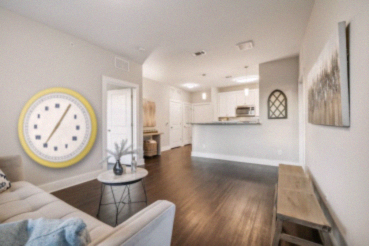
7:05
